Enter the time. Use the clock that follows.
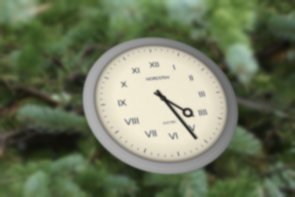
4:26
